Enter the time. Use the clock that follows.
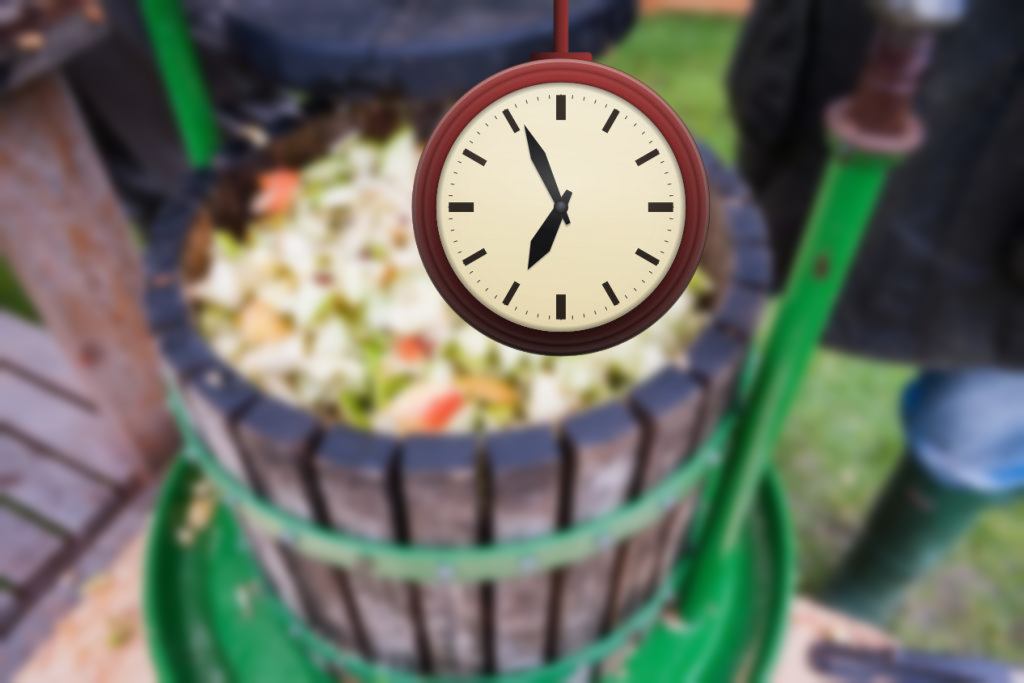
6:56
